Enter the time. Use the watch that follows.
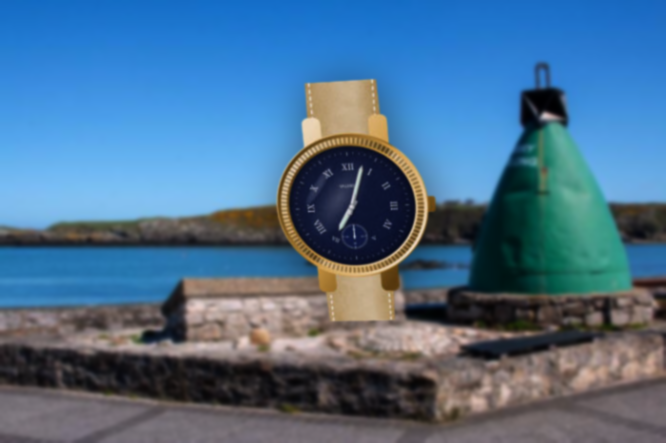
7:03
